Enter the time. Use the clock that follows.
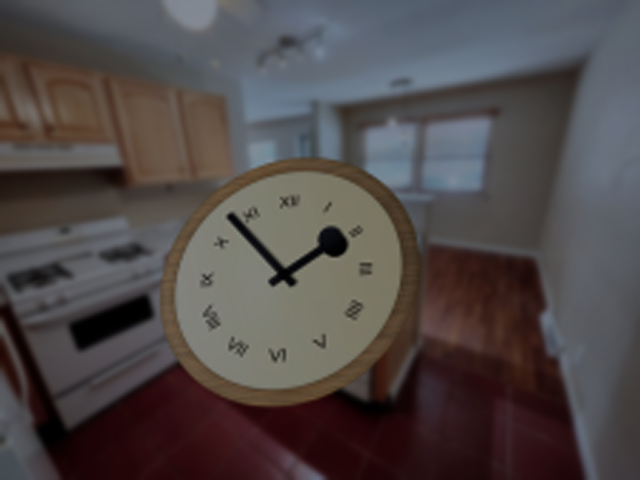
1:53
